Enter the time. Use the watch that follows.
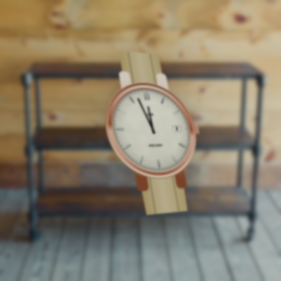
11:57
